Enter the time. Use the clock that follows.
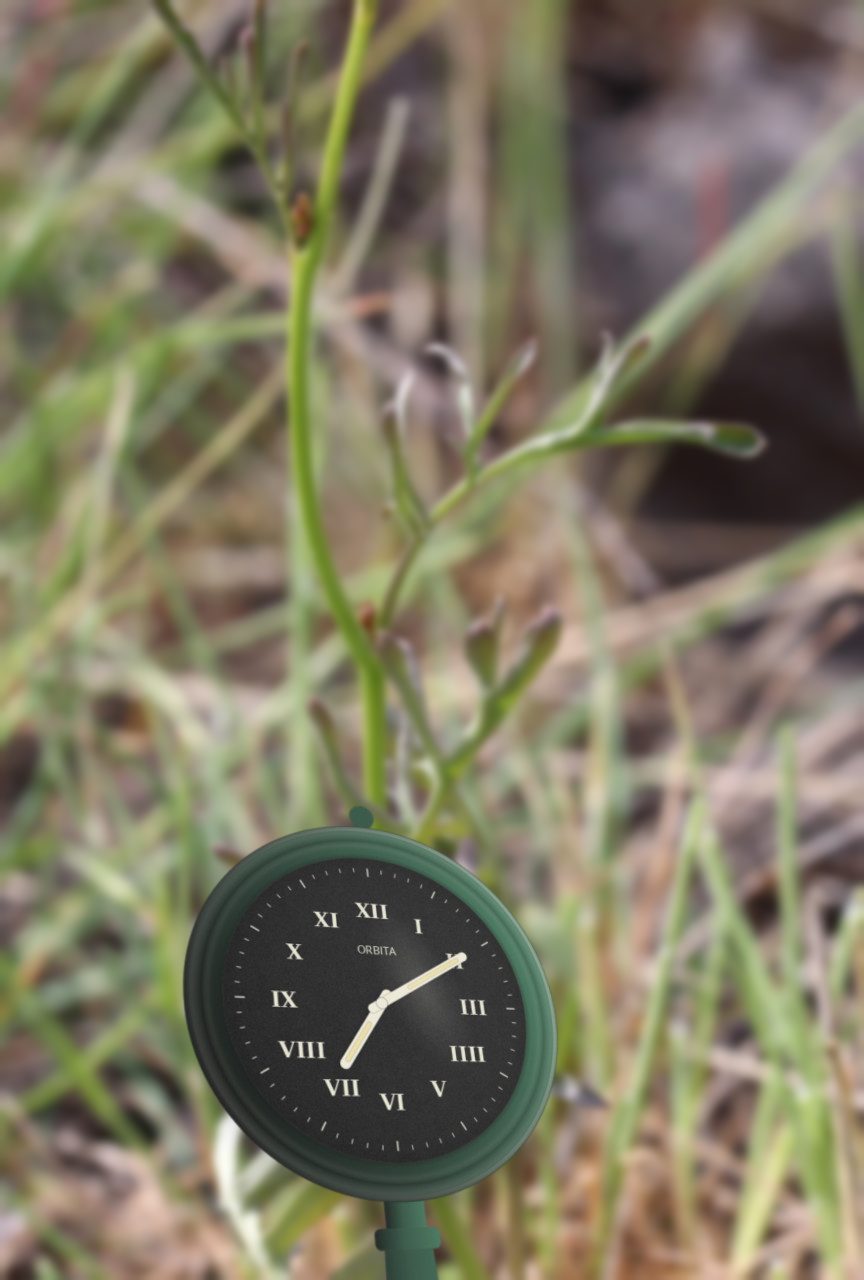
7:10
